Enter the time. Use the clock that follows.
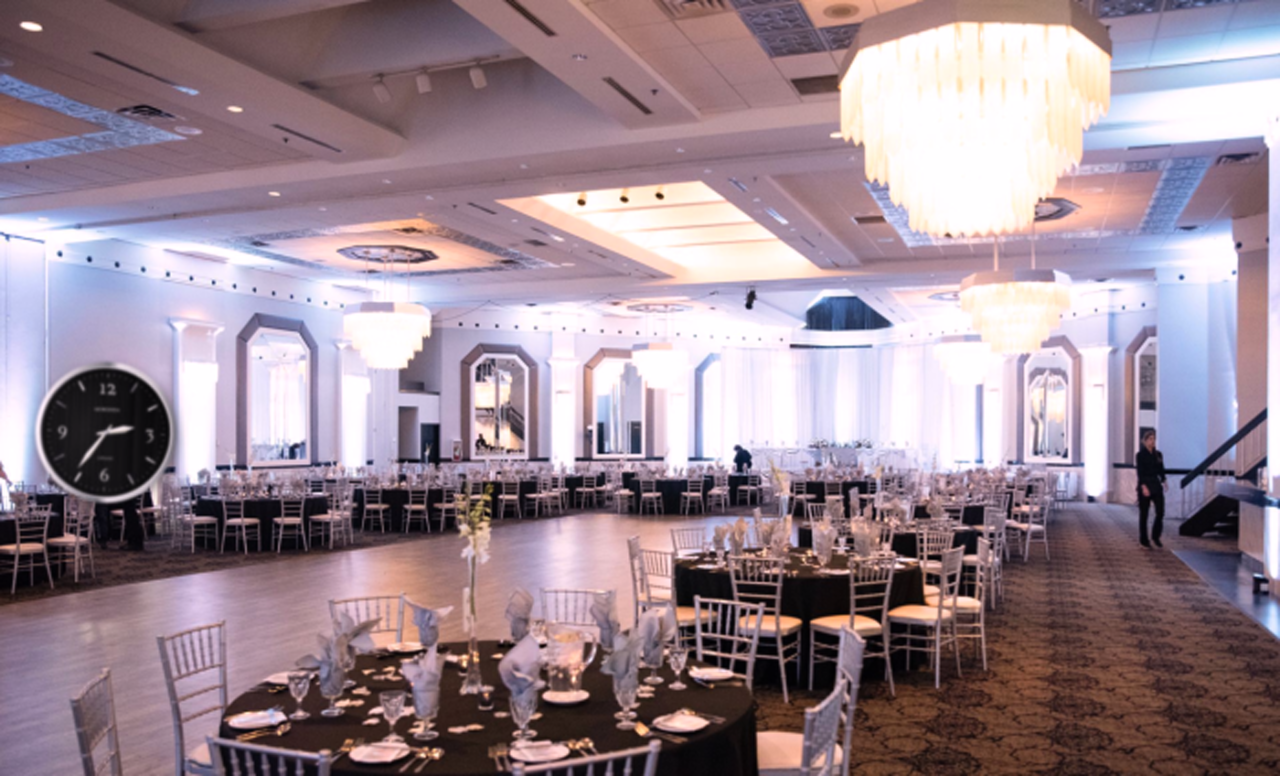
2:36
